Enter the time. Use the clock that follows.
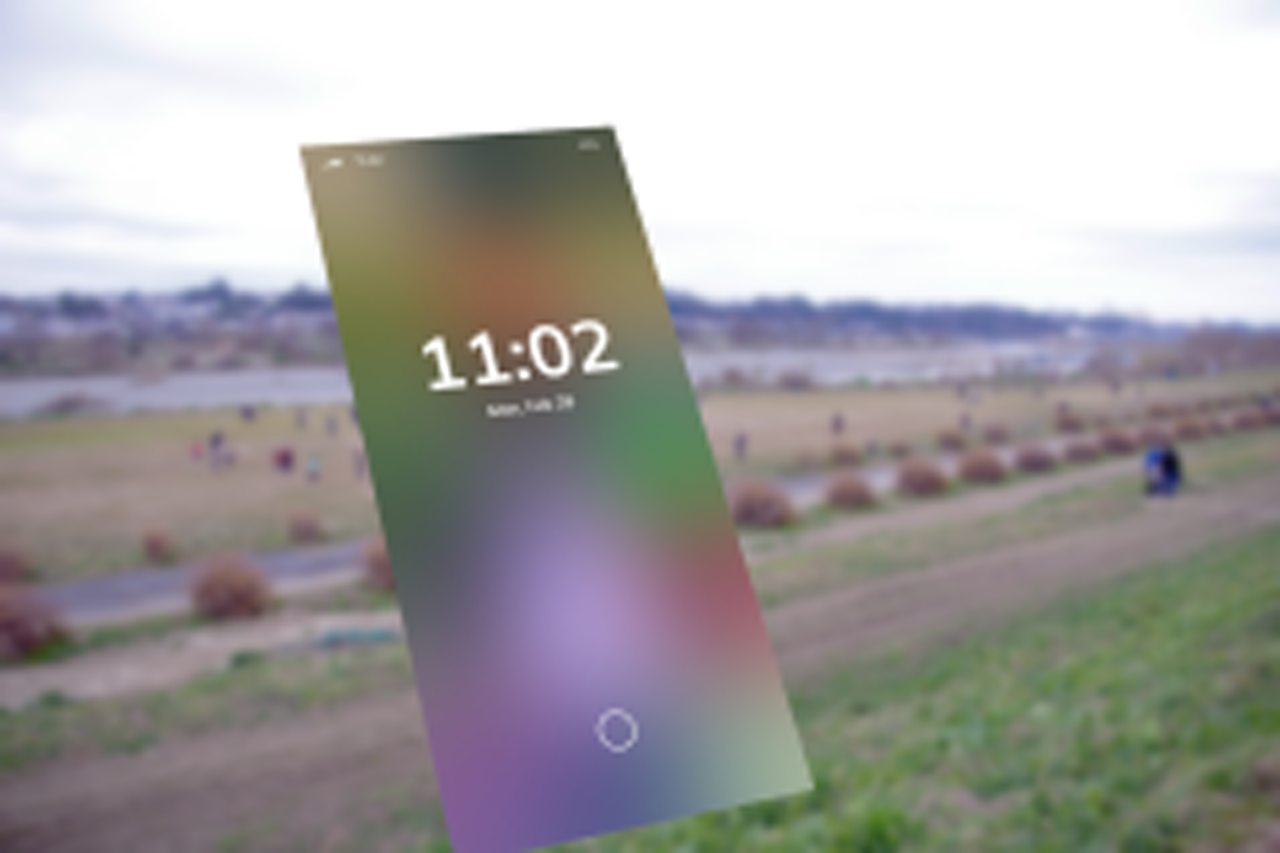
11:02
